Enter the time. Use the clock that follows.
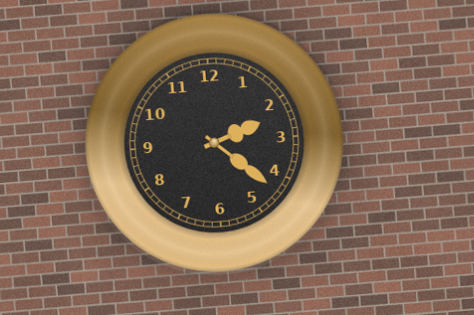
2:22
